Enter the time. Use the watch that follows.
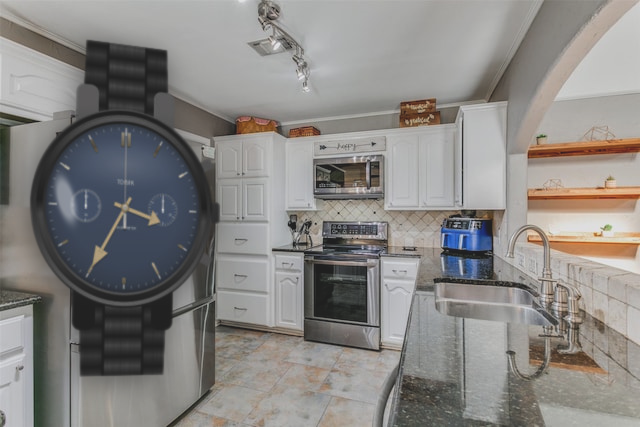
3:35
